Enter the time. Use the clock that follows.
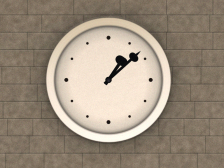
1:08
